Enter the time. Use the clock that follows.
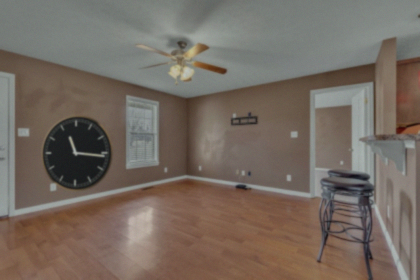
11:16
